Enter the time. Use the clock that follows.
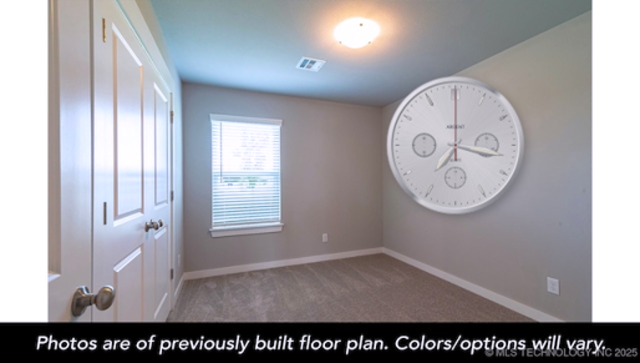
7:17
